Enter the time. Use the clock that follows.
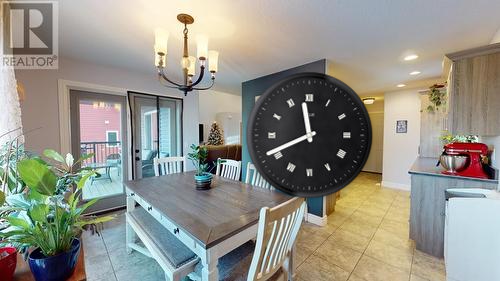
11:41
